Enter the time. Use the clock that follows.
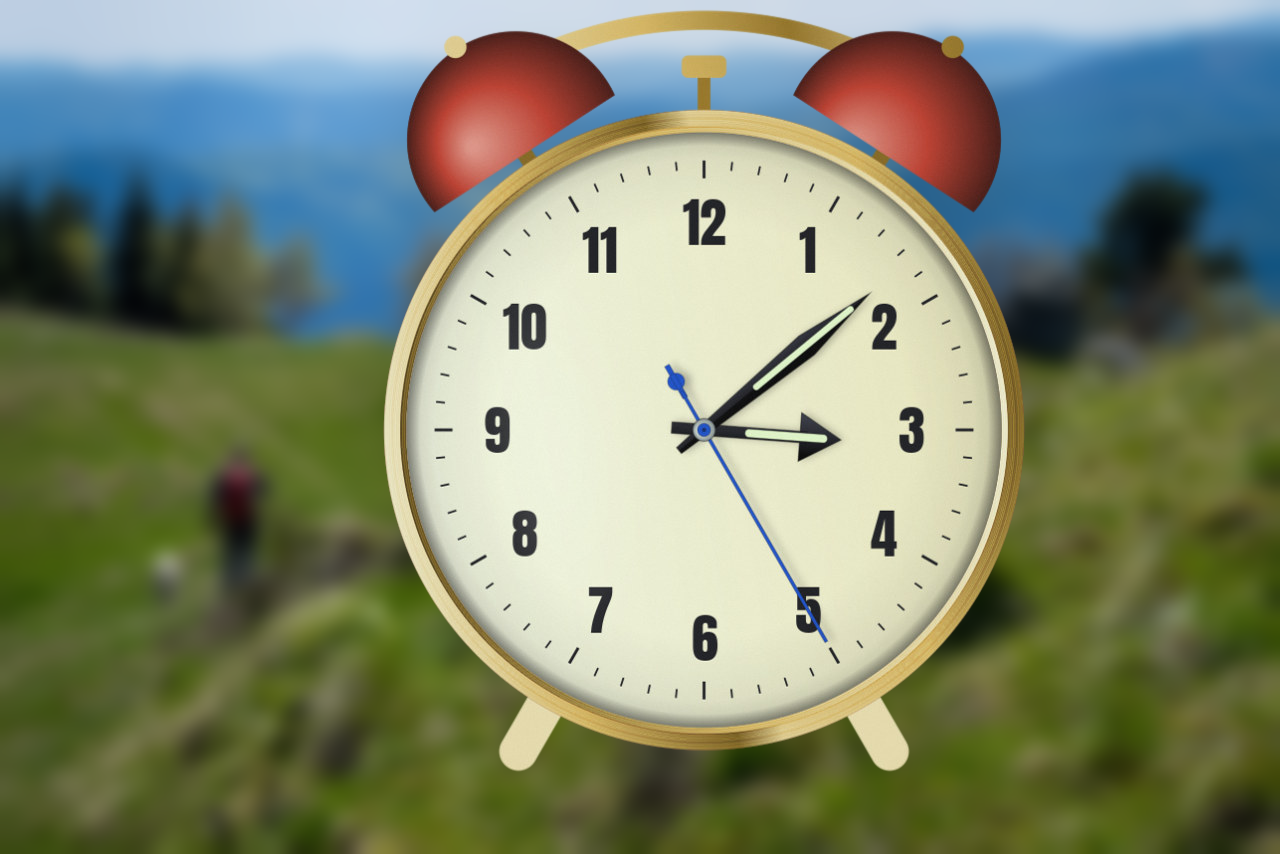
3:08:25
